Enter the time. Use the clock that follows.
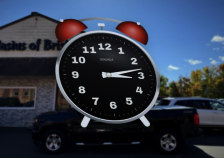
3:13
